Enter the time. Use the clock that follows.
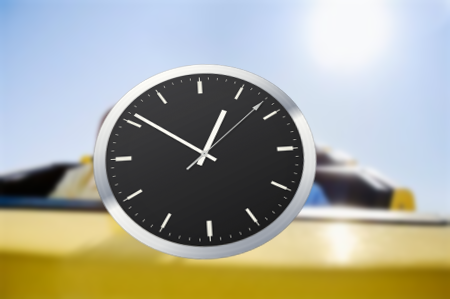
12:51:08
